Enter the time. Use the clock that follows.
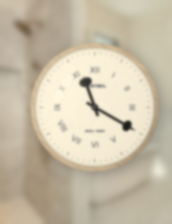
11:20
